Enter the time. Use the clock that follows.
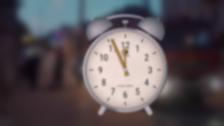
11:56
